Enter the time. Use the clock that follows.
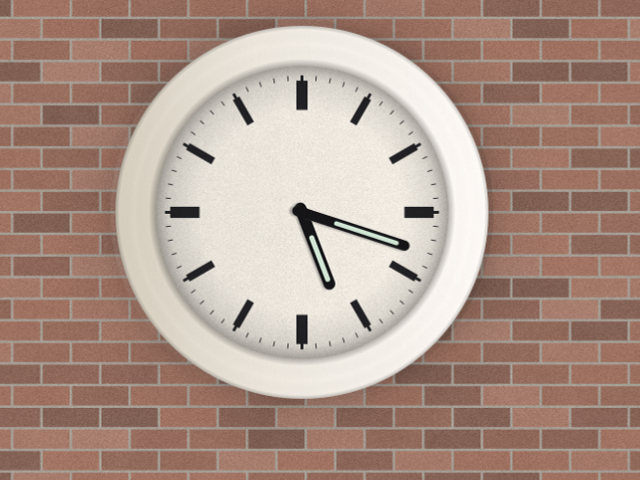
5:18
